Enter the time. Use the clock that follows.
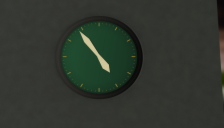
4:54
